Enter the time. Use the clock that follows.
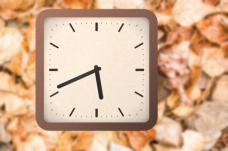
5:41
